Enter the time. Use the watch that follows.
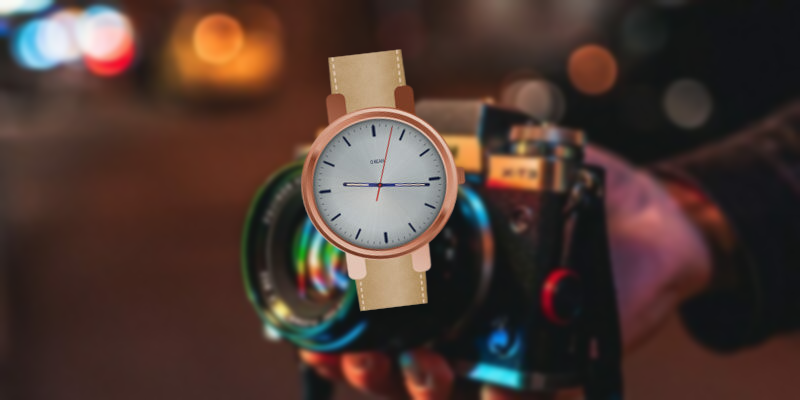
9:16:03
